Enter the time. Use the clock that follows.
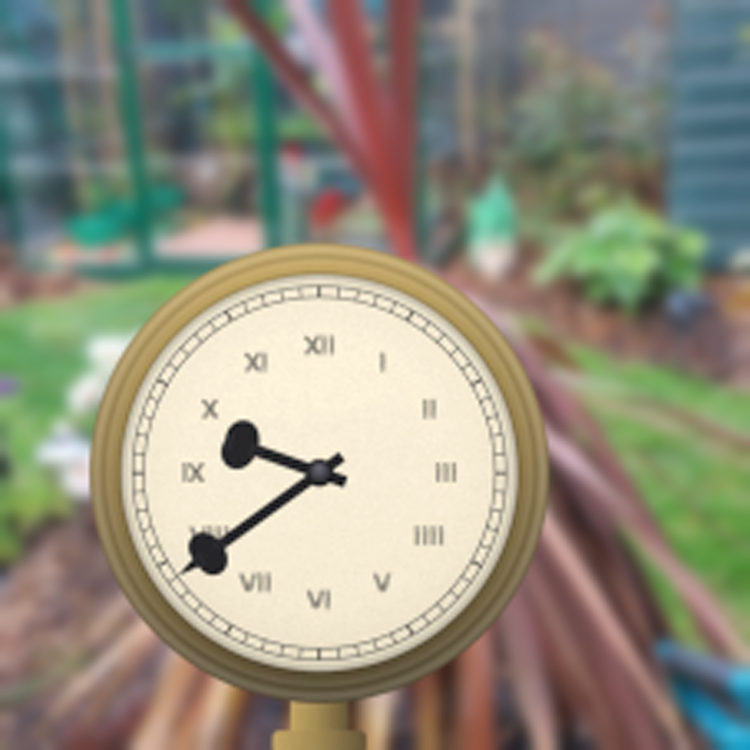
9:39
